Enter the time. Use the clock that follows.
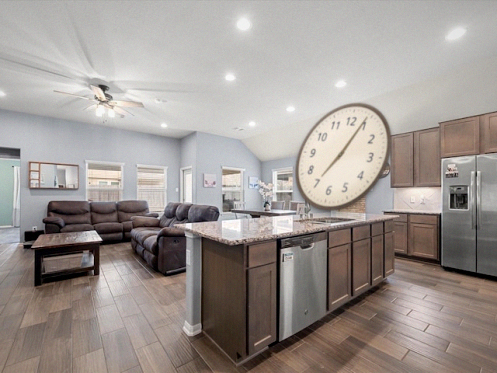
7:04
